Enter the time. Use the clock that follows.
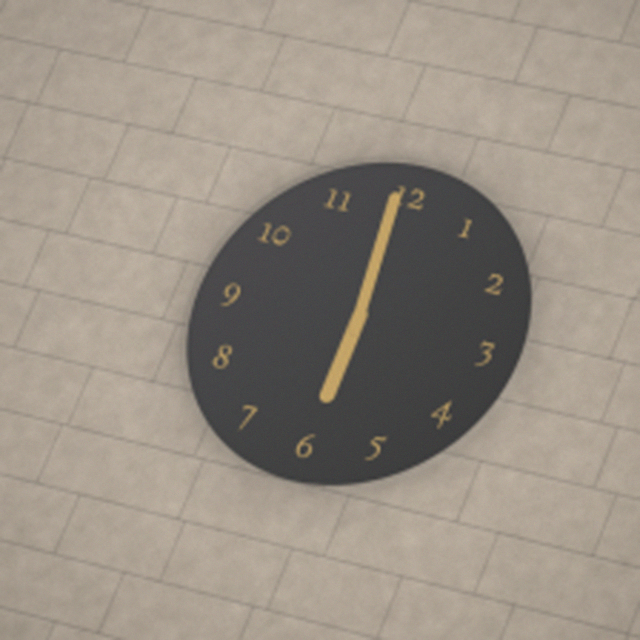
5:59
